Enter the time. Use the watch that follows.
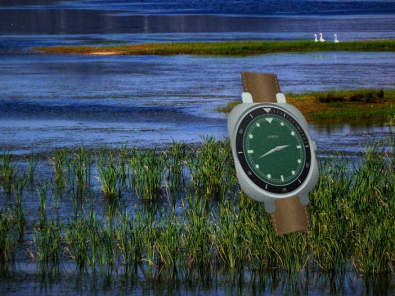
2:42
